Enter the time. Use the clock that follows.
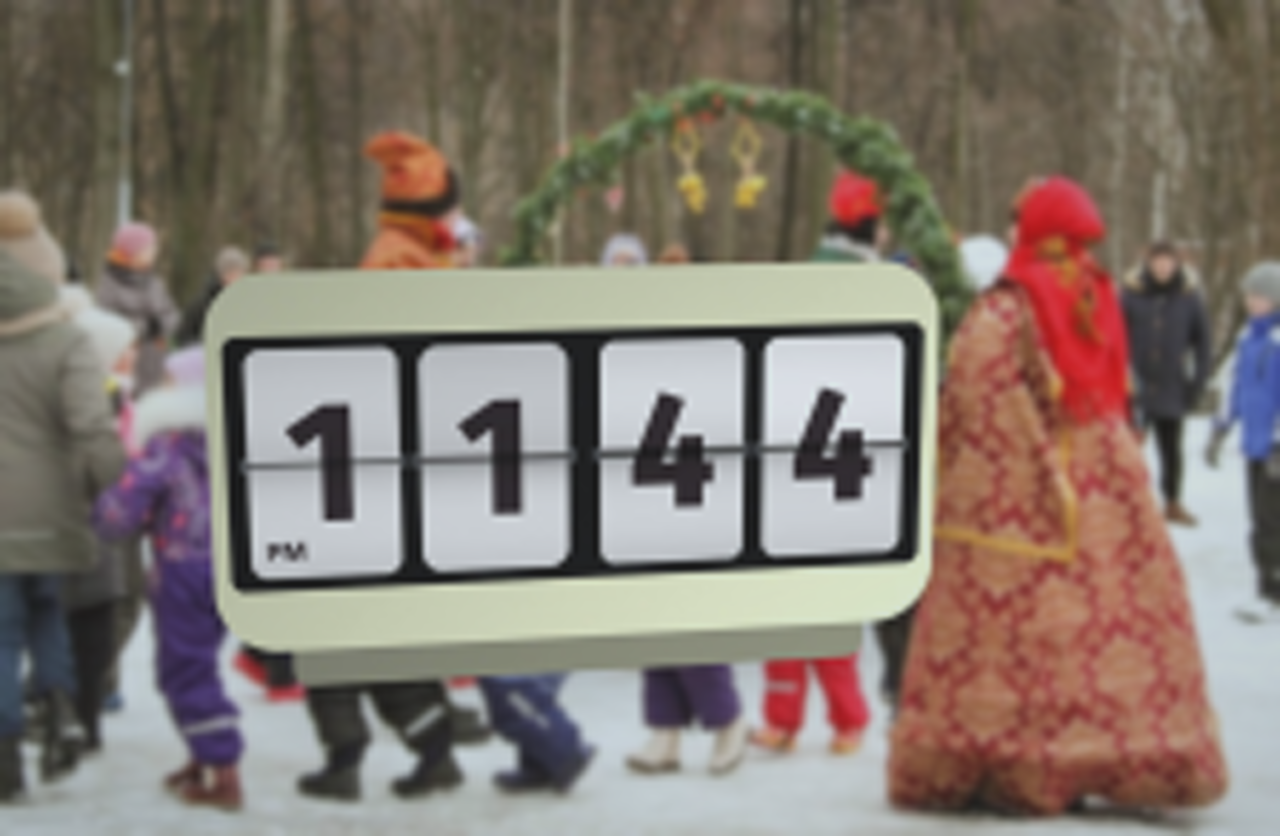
11:44
